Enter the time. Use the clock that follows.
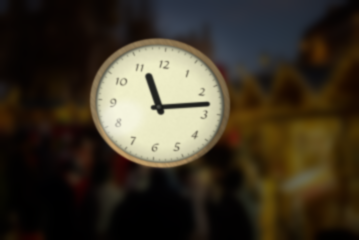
11:13
